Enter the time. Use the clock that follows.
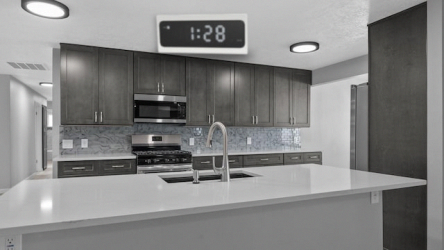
1:28
